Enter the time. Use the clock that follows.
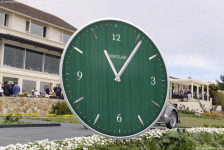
11:06
